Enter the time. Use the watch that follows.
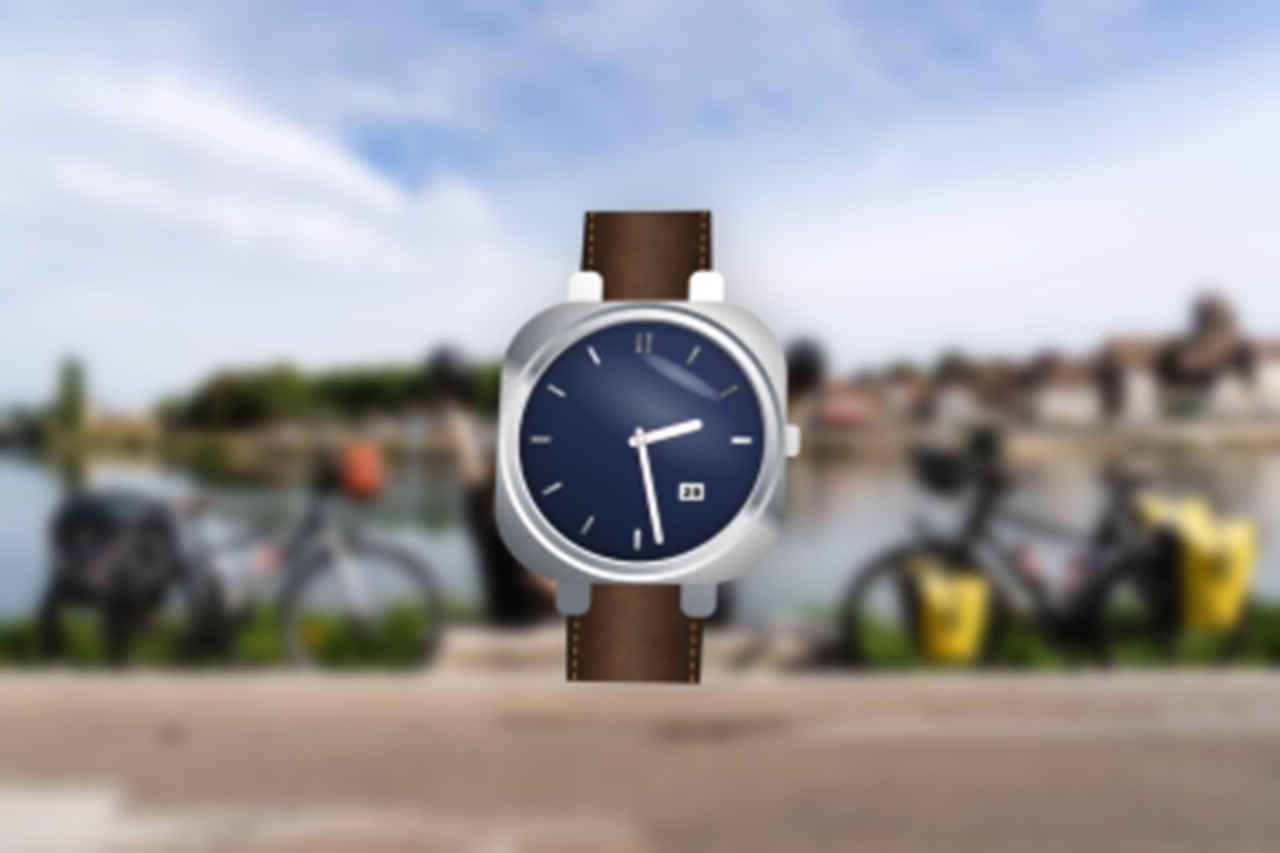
2:28
